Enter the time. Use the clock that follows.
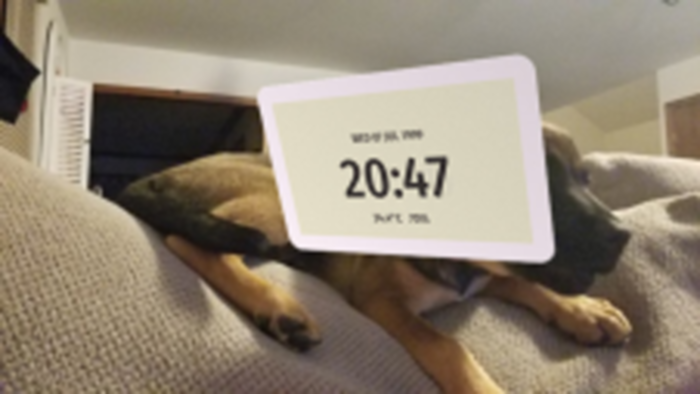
20:47
